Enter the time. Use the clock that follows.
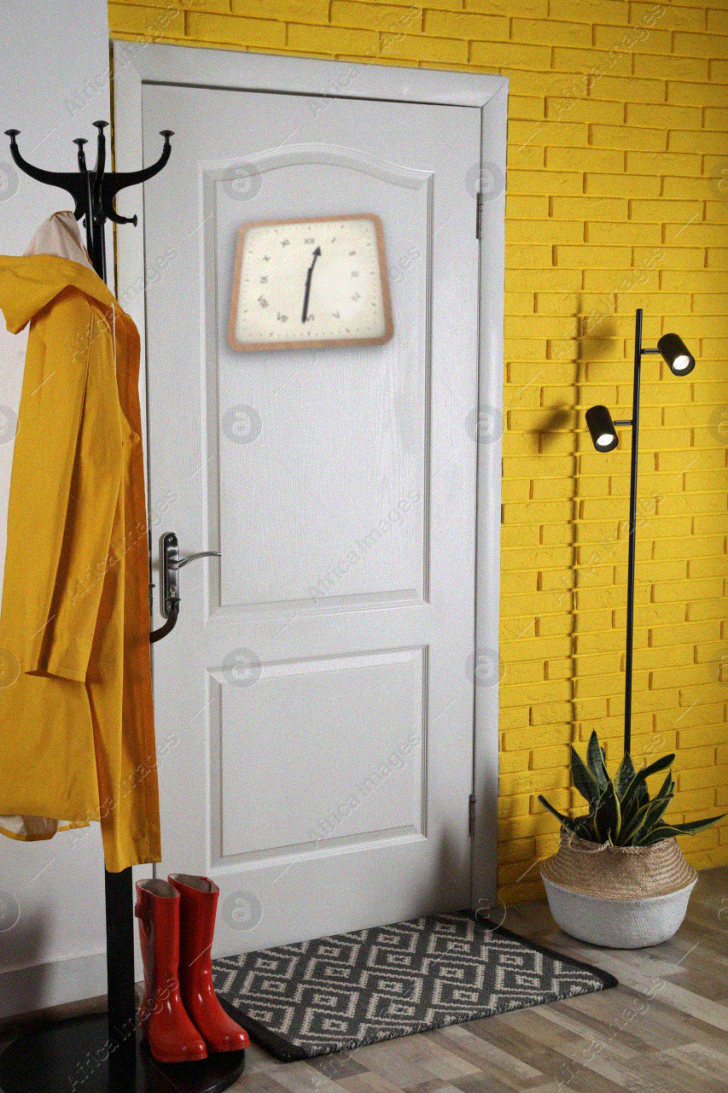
12:31
